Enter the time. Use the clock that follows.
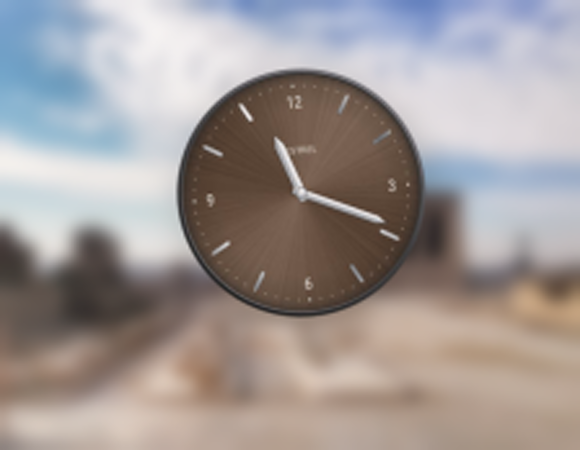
11:19
